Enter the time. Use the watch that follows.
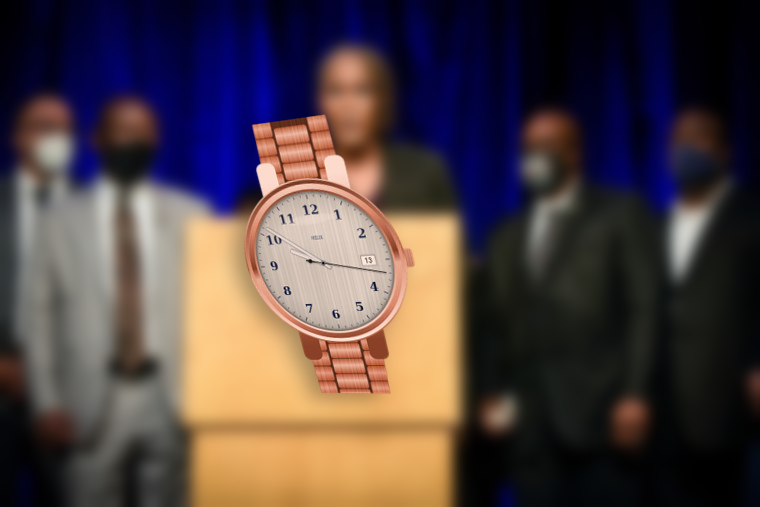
9:51:17
